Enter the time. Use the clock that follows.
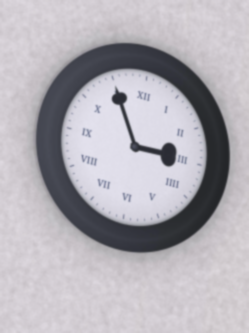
2:55
